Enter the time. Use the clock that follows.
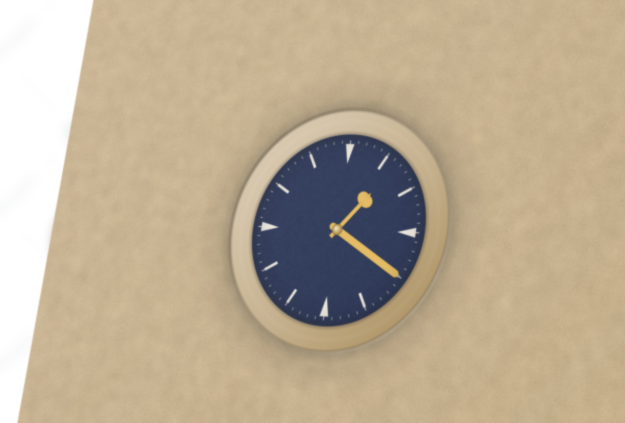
1:20
